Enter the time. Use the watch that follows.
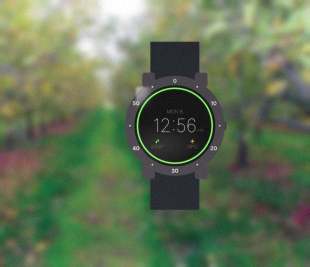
12:56
